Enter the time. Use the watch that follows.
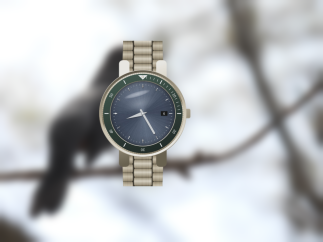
8:25
